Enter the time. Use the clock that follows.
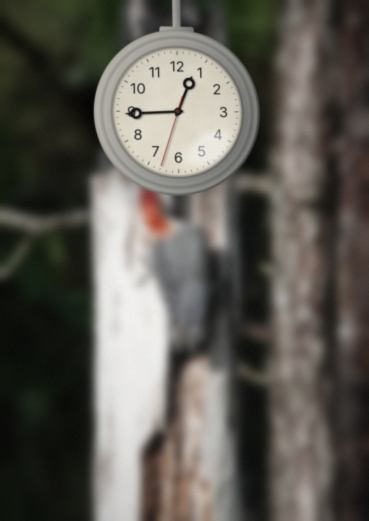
12:44:33
